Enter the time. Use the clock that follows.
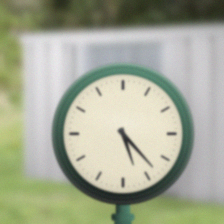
5:23
